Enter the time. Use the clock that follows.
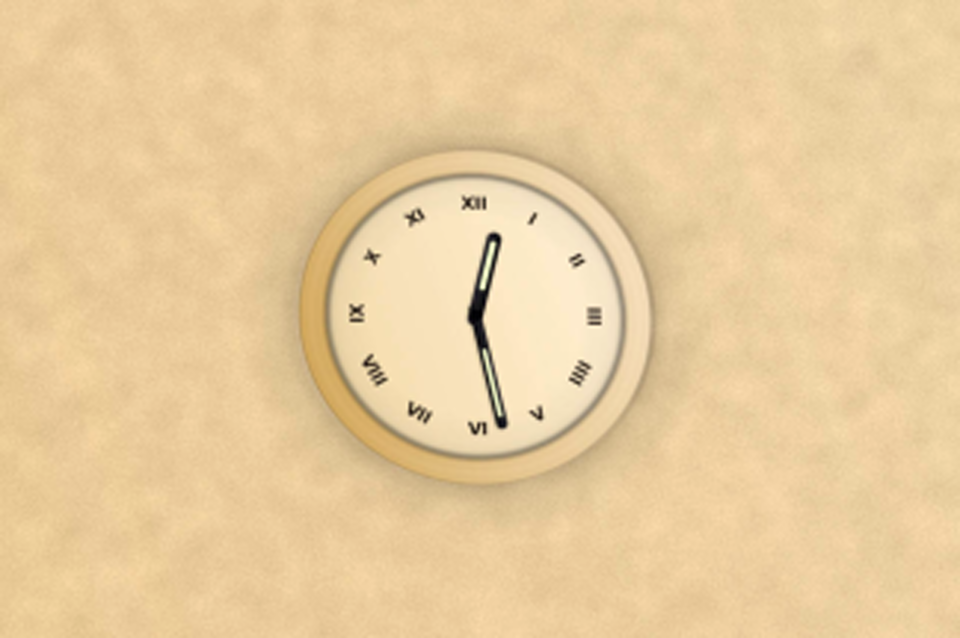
12:28
